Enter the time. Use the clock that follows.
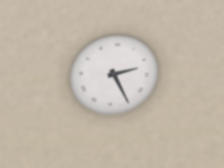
2:25
